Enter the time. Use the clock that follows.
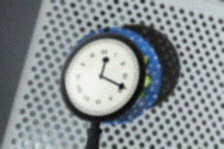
12:19
